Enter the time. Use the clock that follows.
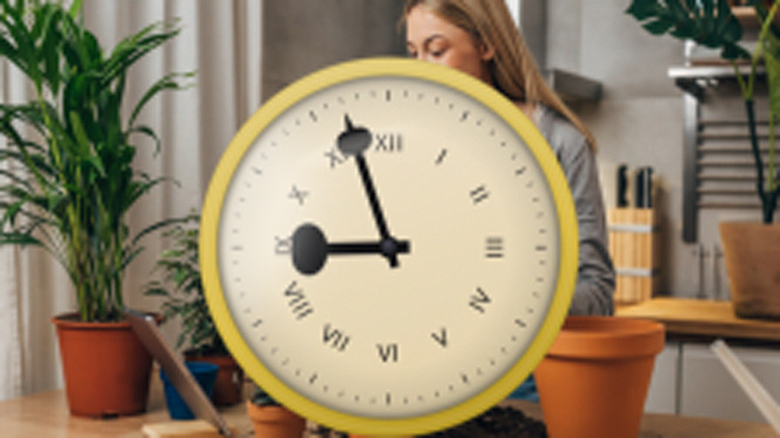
8:57
